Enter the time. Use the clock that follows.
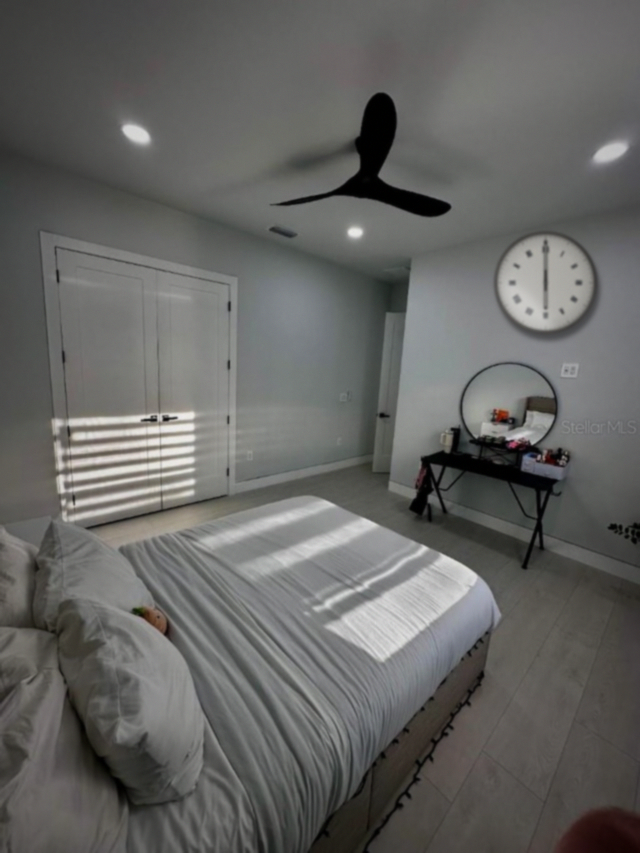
6:00
